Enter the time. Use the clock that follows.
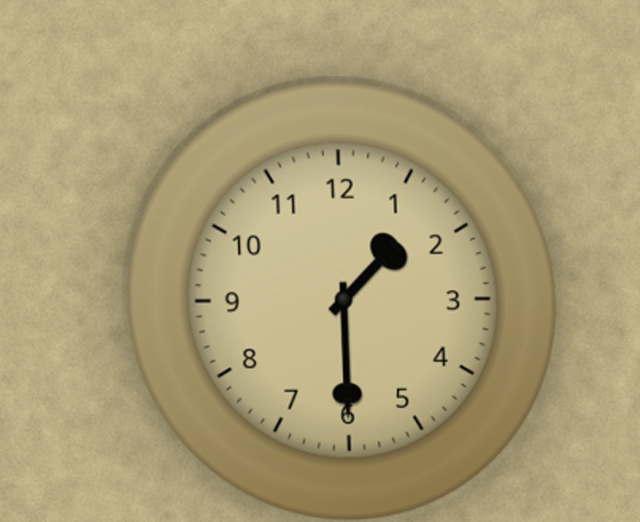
1:30
